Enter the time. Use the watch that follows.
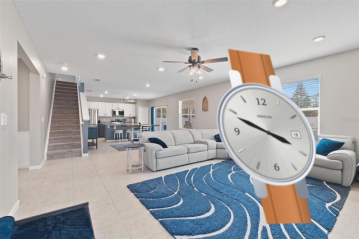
3:49
